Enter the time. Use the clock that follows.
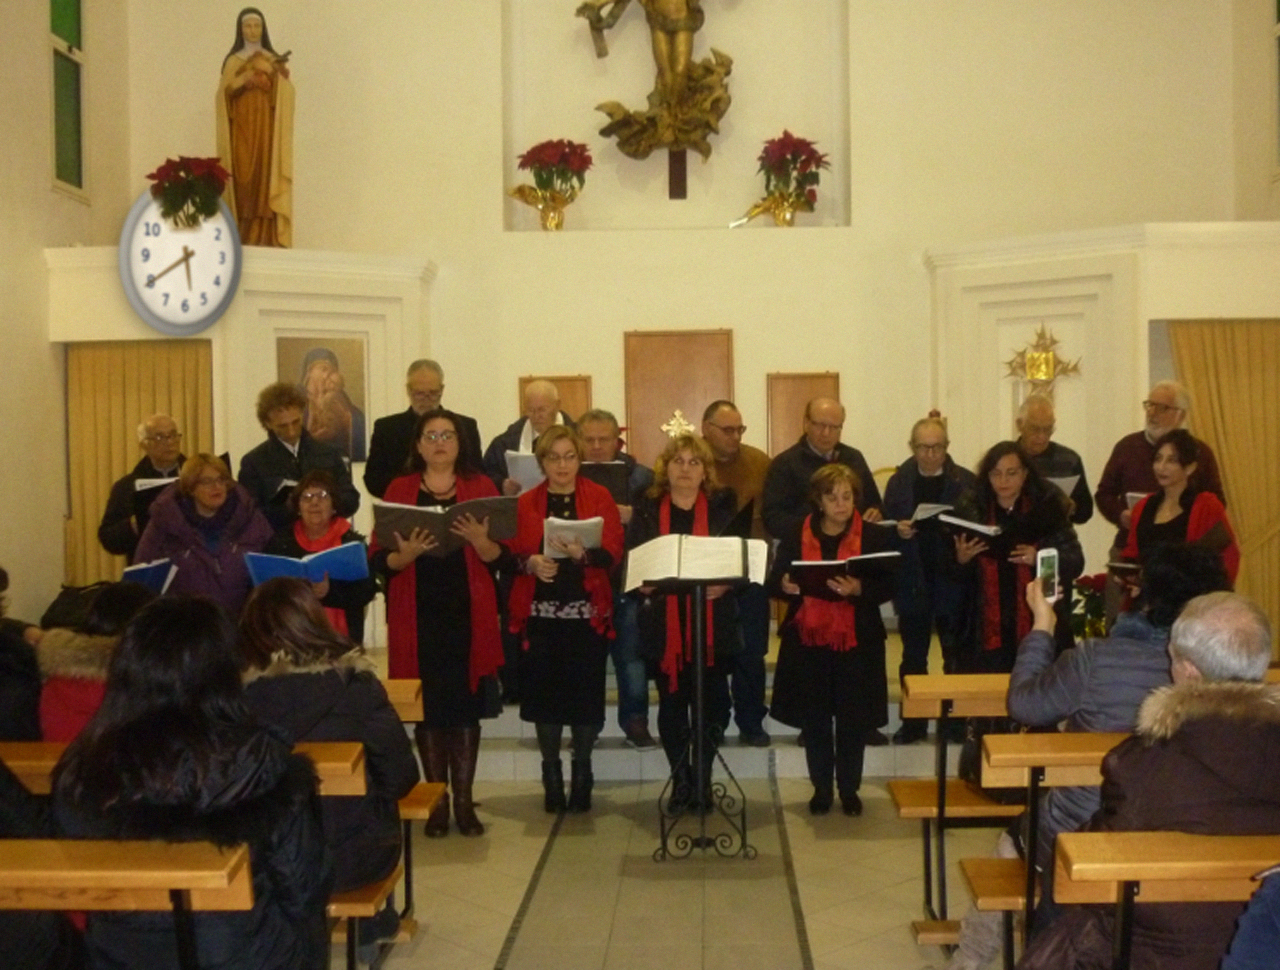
5:40
